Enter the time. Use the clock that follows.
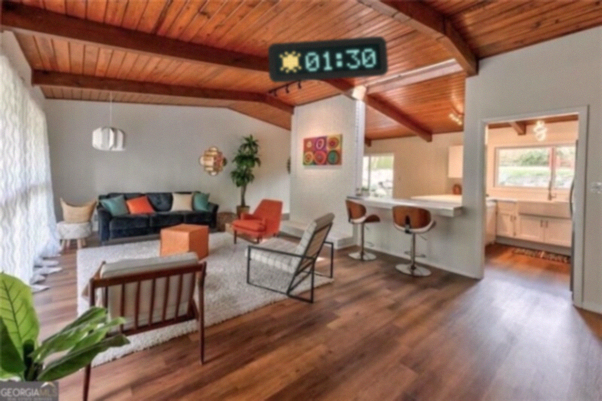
1:30
